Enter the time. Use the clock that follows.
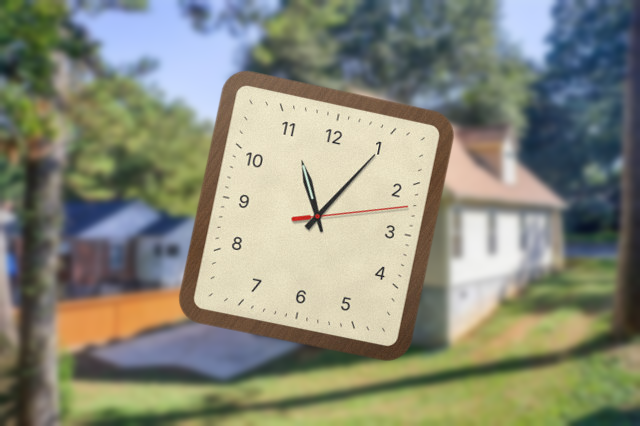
11:05:12
